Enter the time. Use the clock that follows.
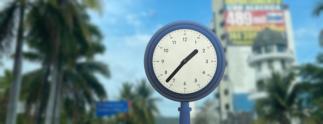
1:37
